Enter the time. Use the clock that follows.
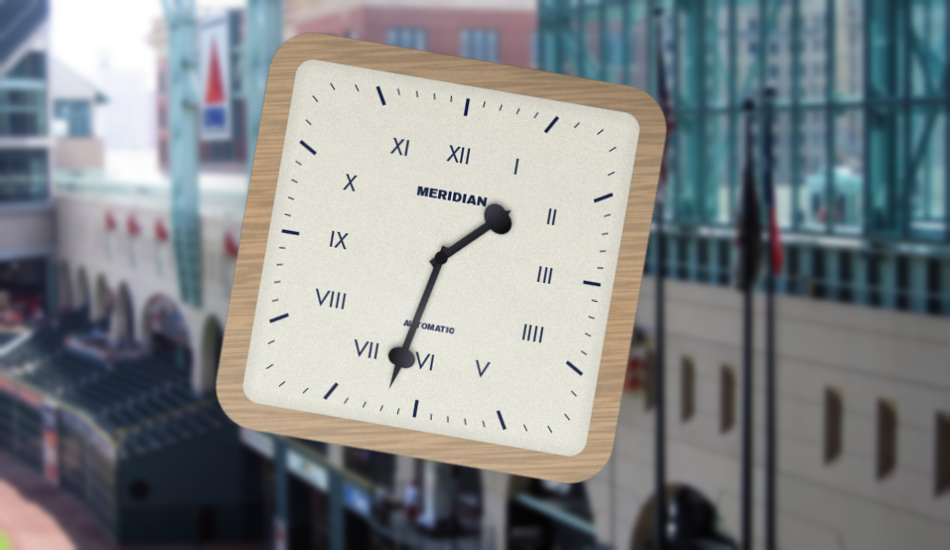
1:32
